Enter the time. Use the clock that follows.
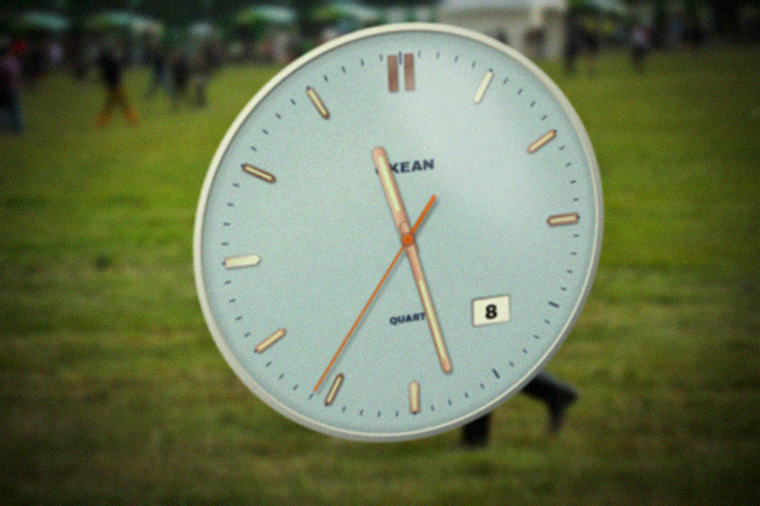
11:27:36
